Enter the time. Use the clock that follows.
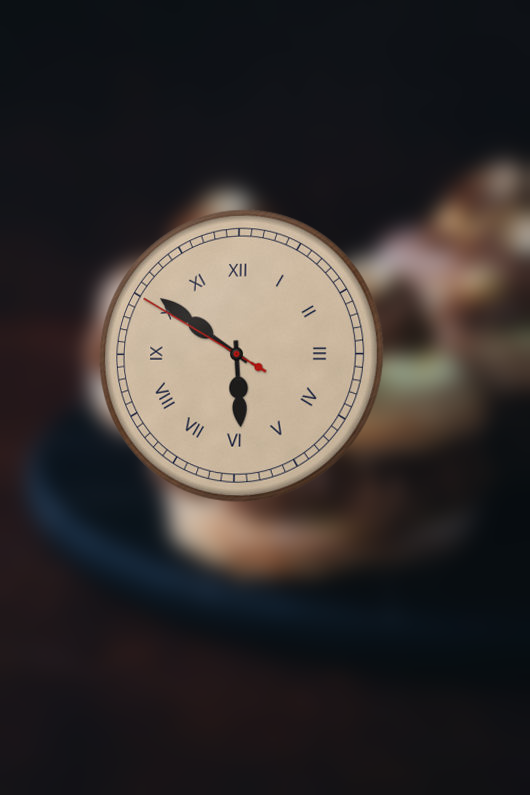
5:50:50
